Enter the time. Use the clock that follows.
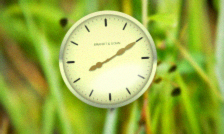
8:10
